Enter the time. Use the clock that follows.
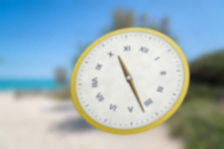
10:22
